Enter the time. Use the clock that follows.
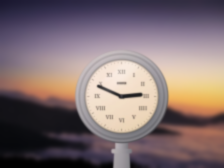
2:49
